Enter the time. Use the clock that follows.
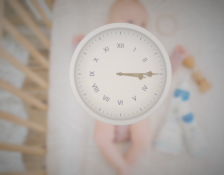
3:15
